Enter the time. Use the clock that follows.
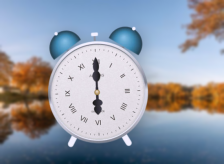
6:00
